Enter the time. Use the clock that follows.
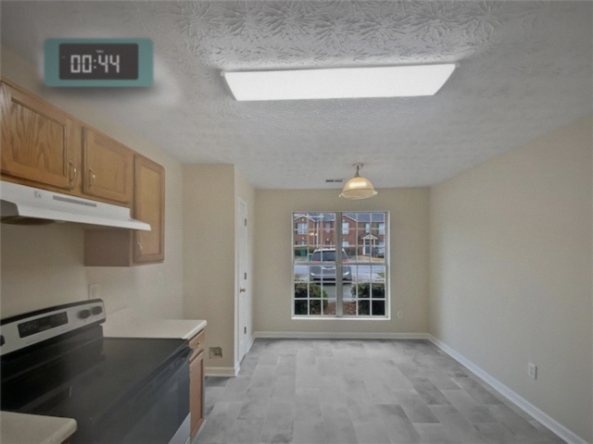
0:44
